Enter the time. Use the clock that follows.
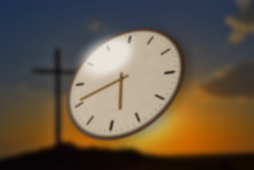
5:41
